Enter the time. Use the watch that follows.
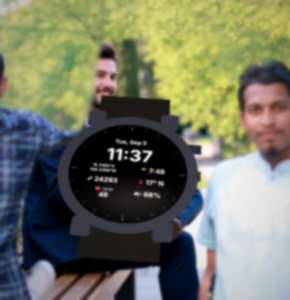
11:37
